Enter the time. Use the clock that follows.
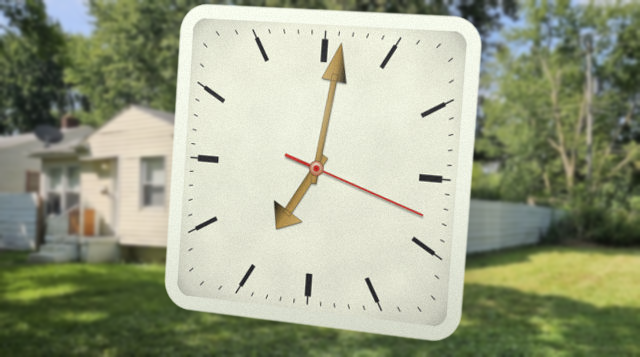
7:01:18
